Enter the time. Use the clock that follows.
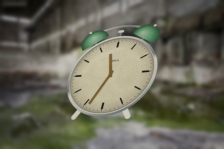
11:34
